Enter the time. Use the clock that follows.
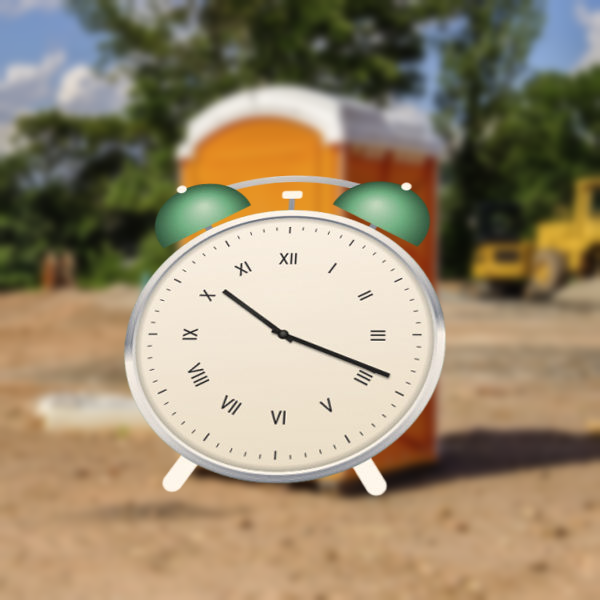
10:19
